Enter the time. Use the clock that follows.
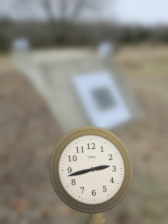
2:43
